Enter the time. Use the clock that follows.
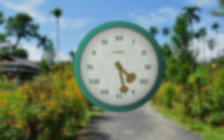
4:28
